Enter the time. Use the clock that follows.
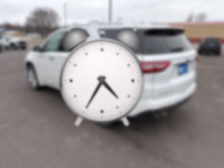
4:35
